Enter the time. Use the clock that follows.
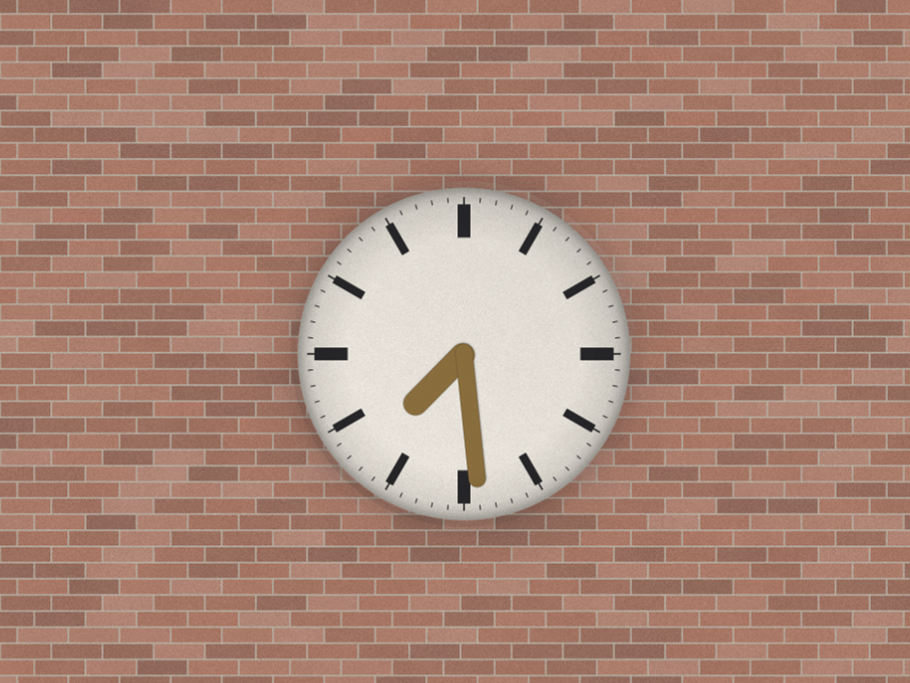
7:29
